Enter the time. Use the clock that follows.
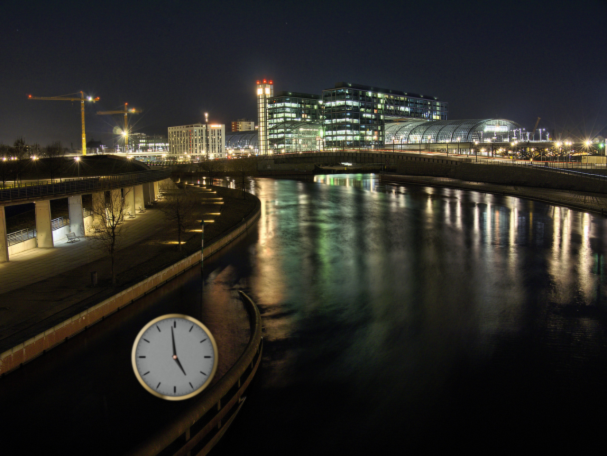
4:59
